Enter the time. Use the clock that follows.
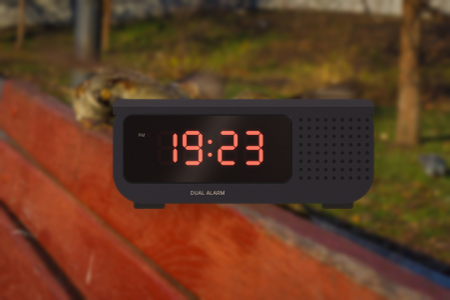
19:23
